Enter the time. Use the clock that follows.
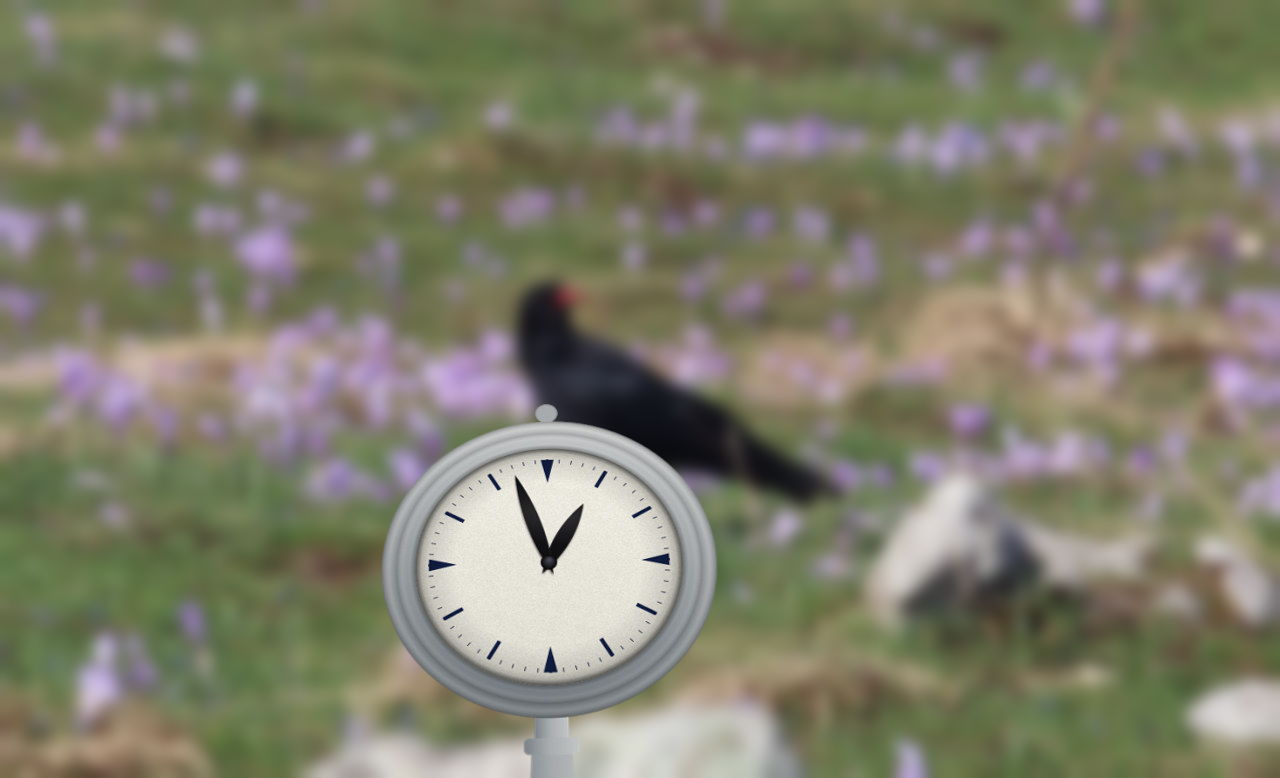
12:57
